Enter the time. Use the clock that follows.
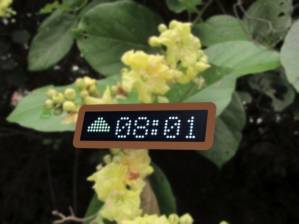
8:01
